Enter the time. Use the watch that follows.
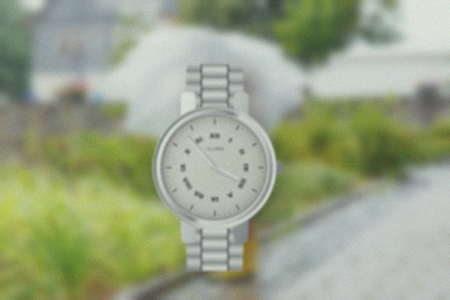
3:53
